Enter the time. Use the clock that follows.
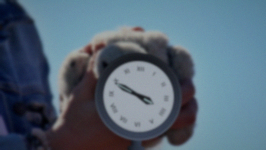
3:49
